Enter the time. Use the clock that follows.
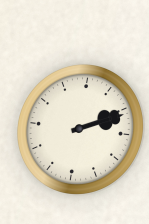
2:11
